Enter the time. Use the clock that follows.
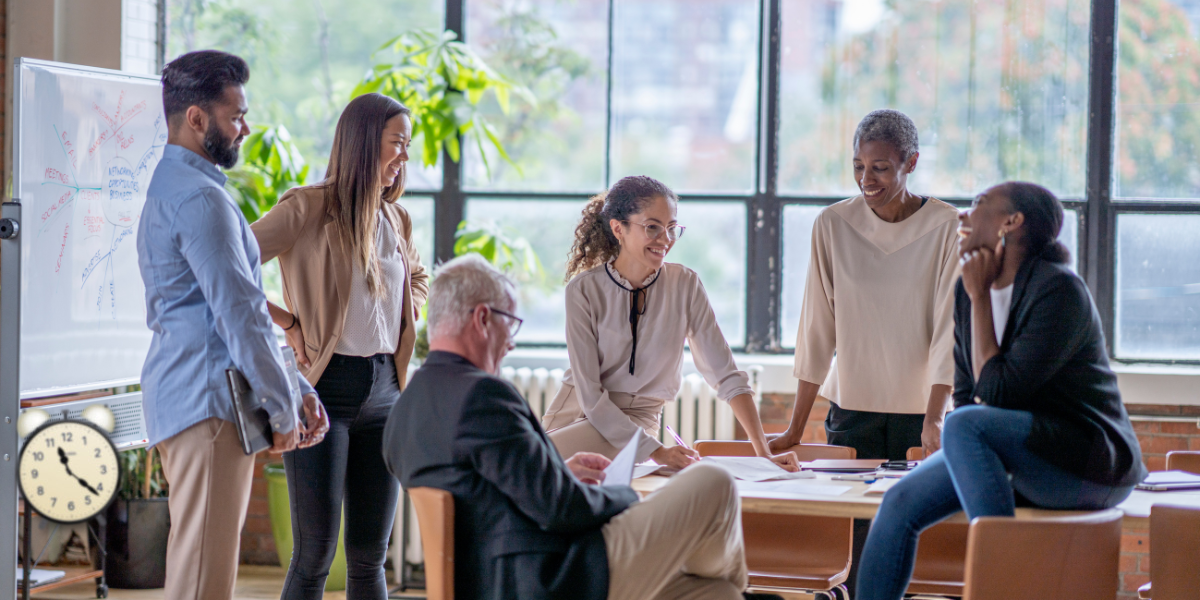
11:22
